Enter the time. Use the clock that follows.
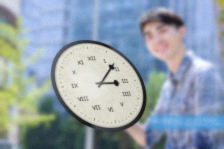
3:08
